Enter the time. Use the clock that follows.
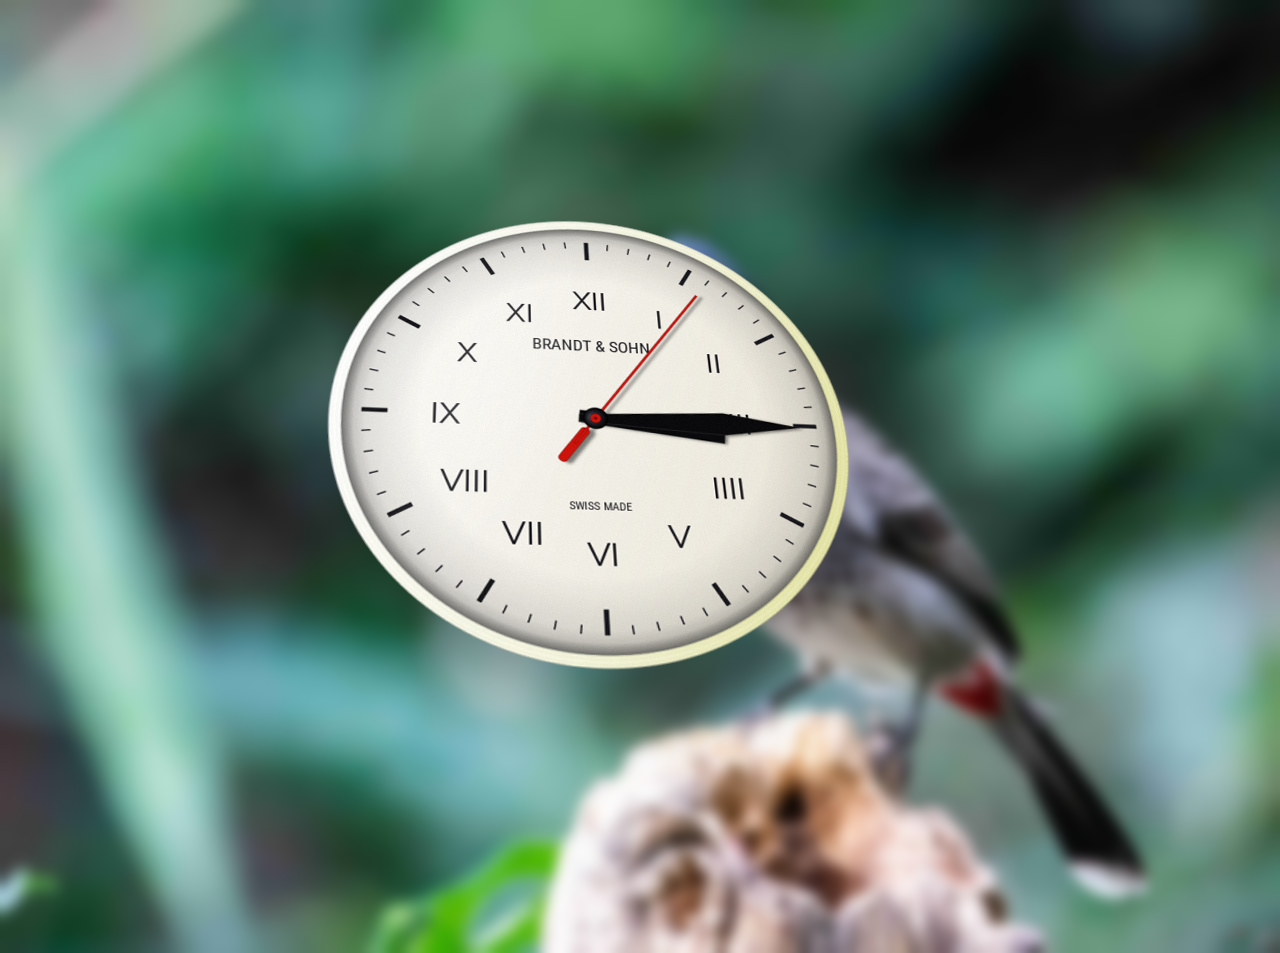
3:15:06
